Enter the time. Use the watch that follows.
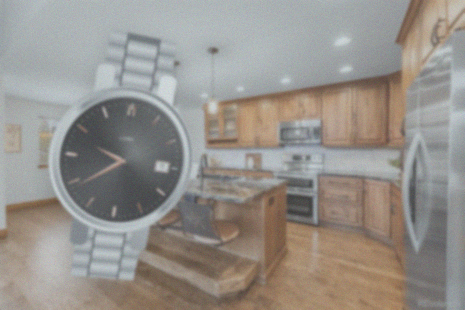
9:39
